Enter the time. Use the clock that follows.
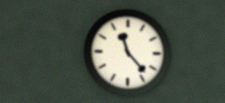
11:23
